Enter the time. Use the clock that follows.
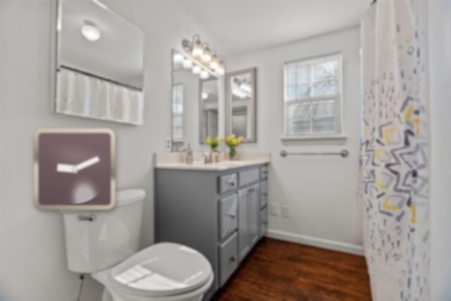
9:11
